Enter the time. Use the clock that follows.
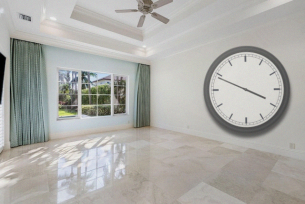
3:49
